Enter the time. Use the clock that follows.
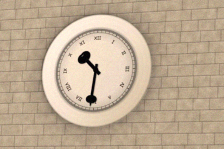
10:31
